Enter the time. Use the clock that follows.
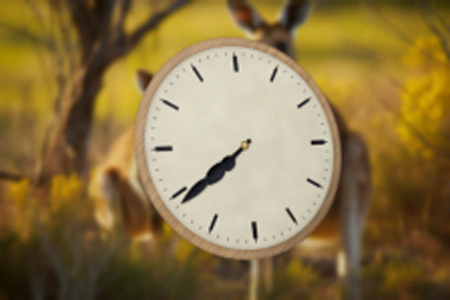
7:39
